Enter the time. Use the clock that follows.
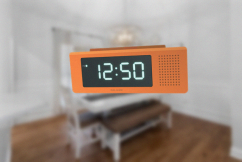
12:50
